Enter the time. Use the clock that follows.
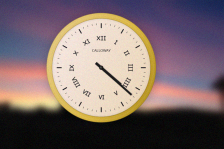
4:22
